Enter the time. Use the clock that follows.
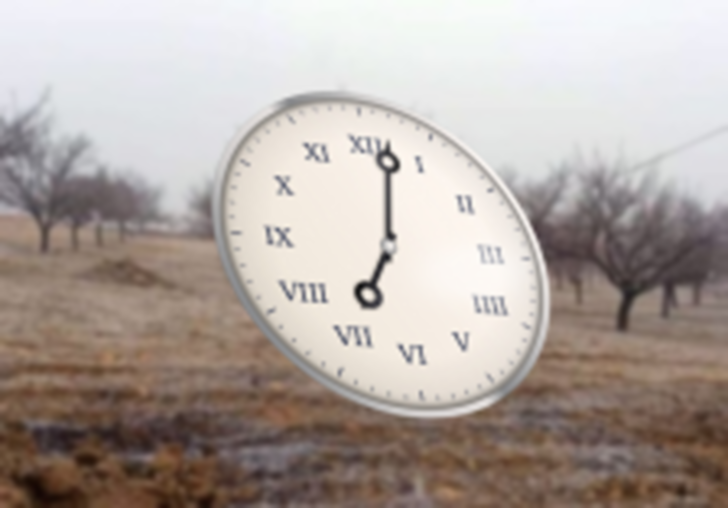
7:02
